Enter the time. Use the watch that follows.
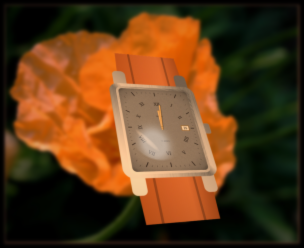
12:01
